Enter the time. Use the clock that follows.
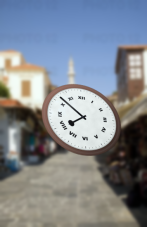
7:52
